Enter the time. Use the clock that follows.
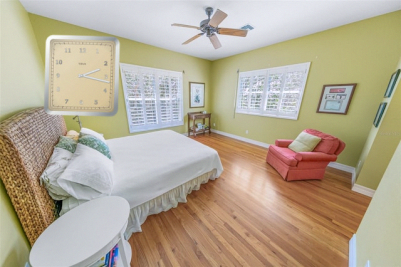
2:17
